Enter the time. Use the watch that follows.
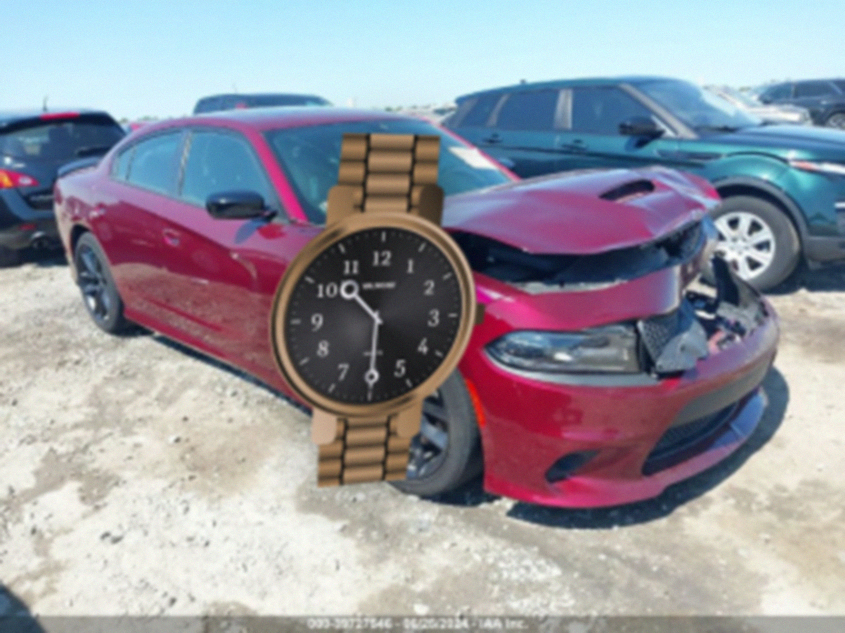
10:30
